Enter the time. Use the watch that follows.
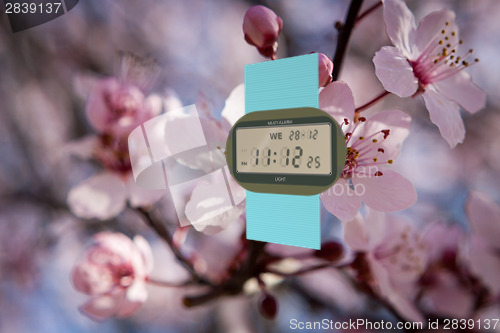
11:12:25
